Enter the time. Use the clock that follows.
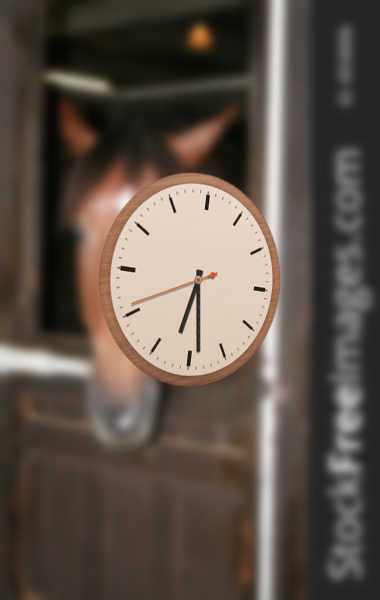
6:28:41
